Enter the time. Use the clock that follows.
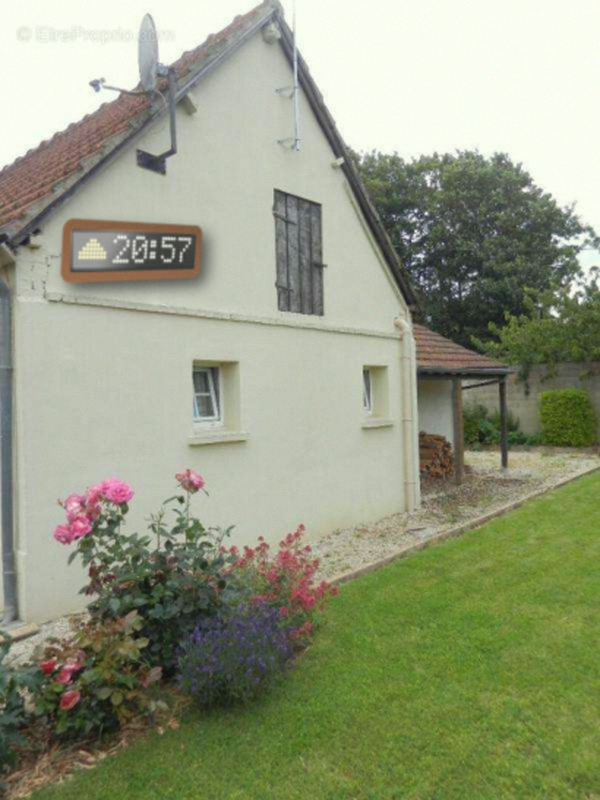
20:57
